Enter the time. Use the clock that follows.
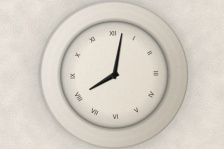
8:02
